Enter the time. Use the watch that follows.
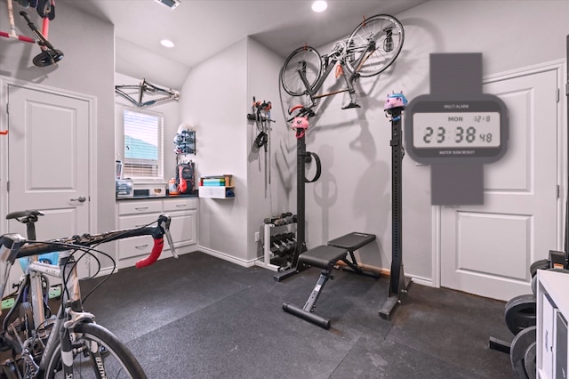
23:38:48
